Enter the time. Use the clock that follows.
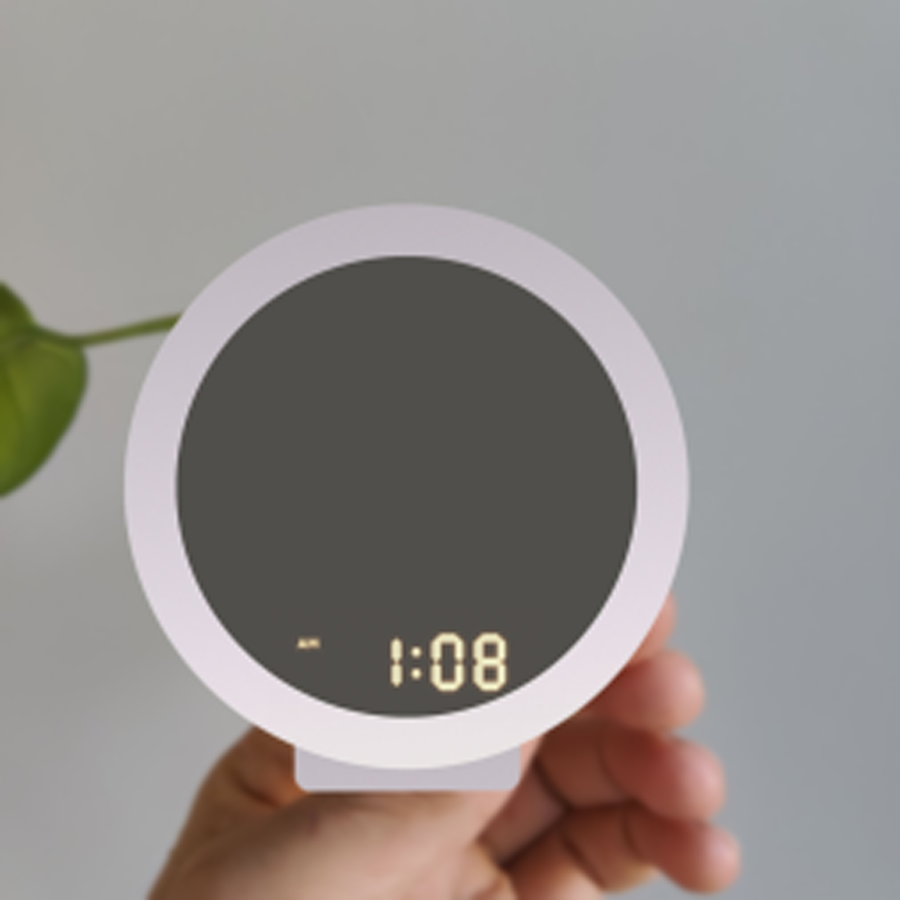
1:08
